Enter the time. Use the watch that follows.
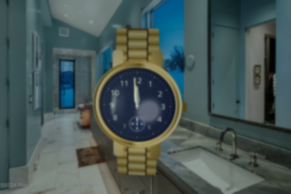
11:59
